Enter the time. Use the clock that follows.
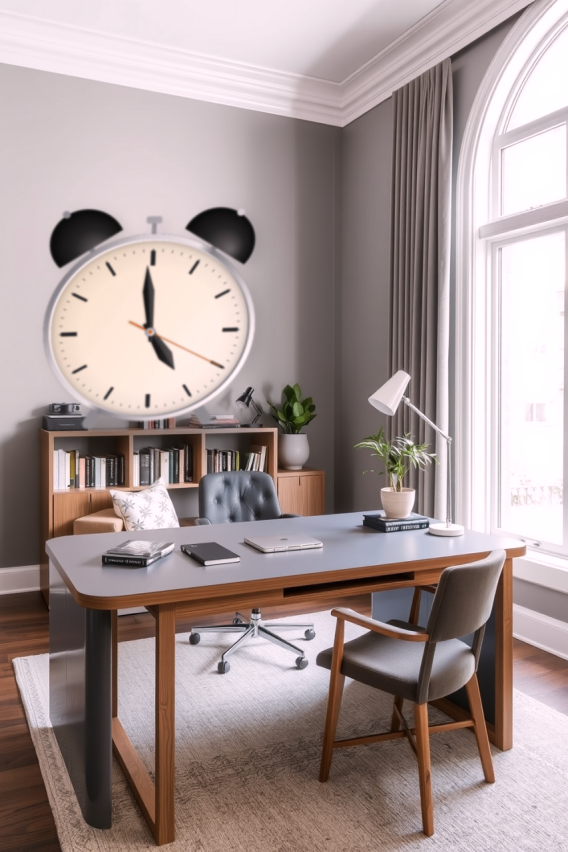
4:59:20
